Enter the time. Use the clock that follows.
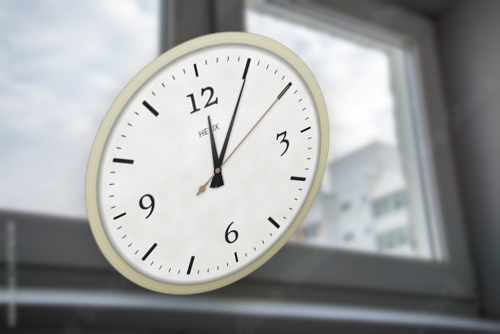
12:05:10
